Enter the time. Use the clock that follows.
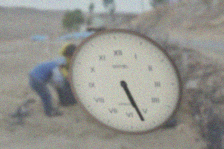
5:27
